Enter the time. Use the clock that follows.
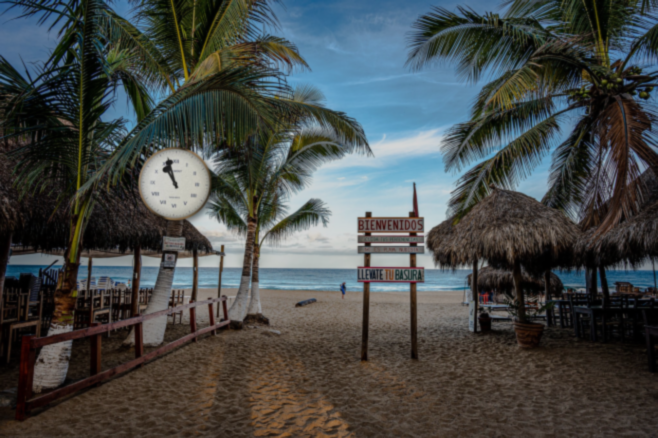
10:57
